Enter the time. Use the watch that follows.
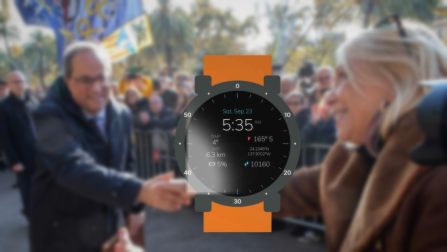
5:35
